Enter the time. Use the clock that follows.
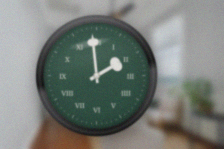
1:59
